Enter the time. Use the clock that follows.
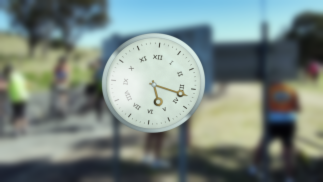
5:17
